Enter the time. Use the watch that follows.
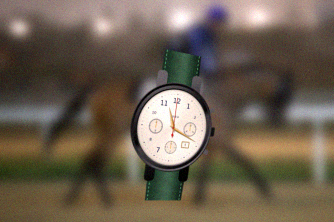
11:19
